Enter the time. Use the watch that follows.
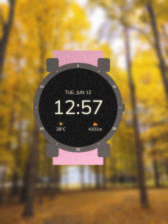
12:57
